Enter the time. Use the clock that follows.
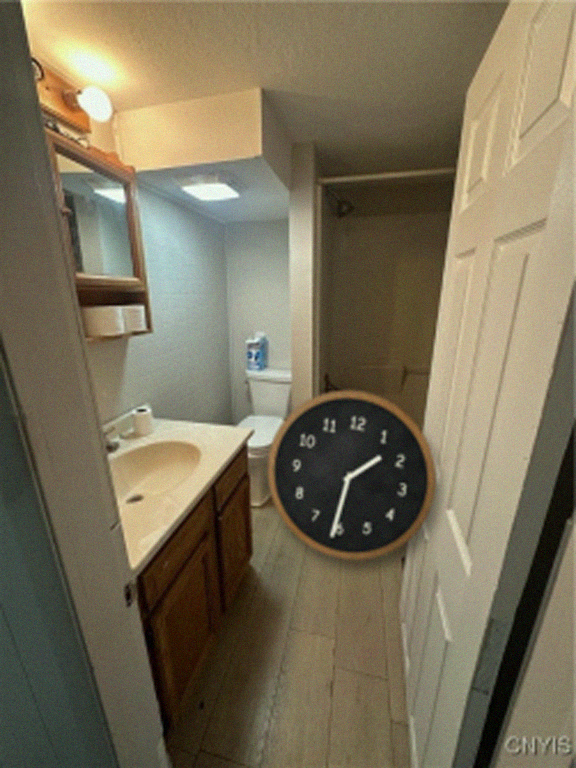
1:31
